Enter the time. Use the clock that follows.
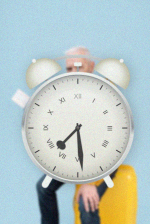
7:29
